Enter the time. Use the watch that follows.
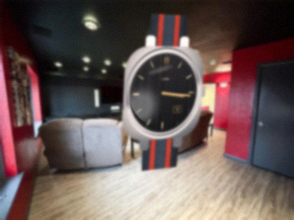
3:16
